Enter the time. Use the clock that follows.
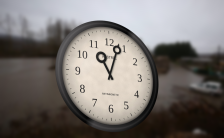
11:03
